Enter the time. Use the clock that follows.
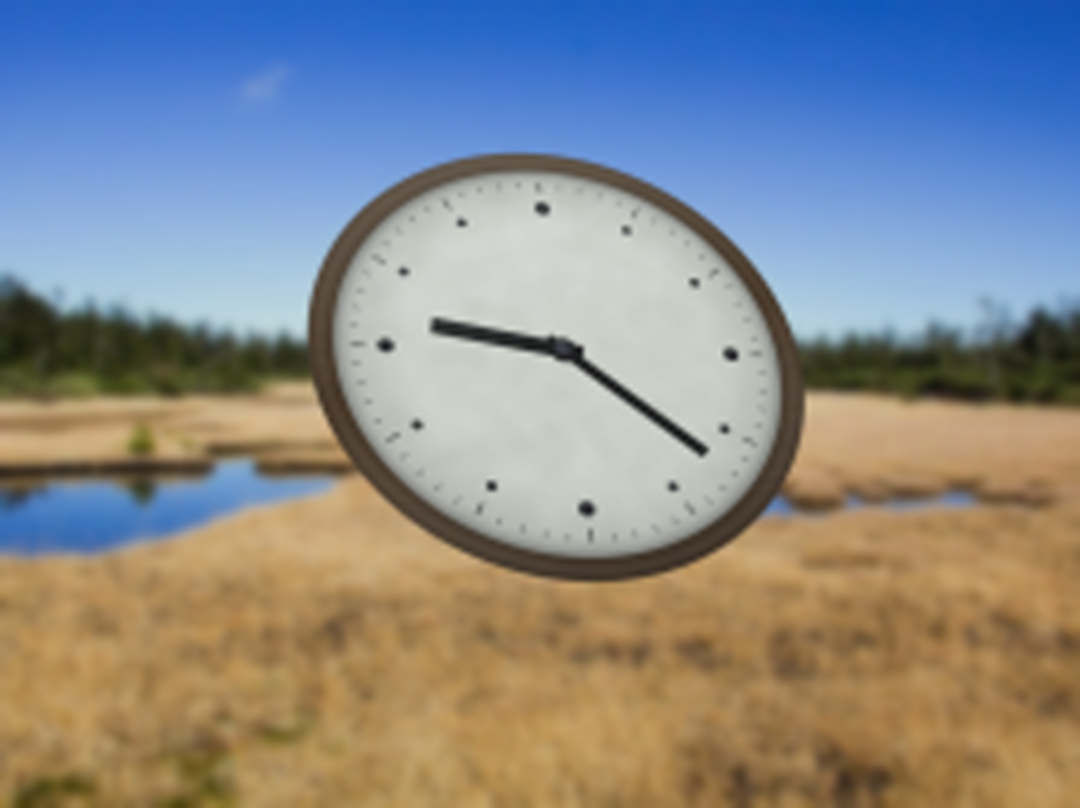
9:22
